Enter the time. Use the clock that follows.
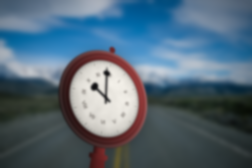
9:59
